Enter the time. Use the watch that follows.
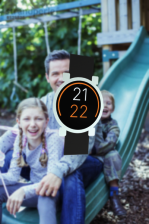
21:22
